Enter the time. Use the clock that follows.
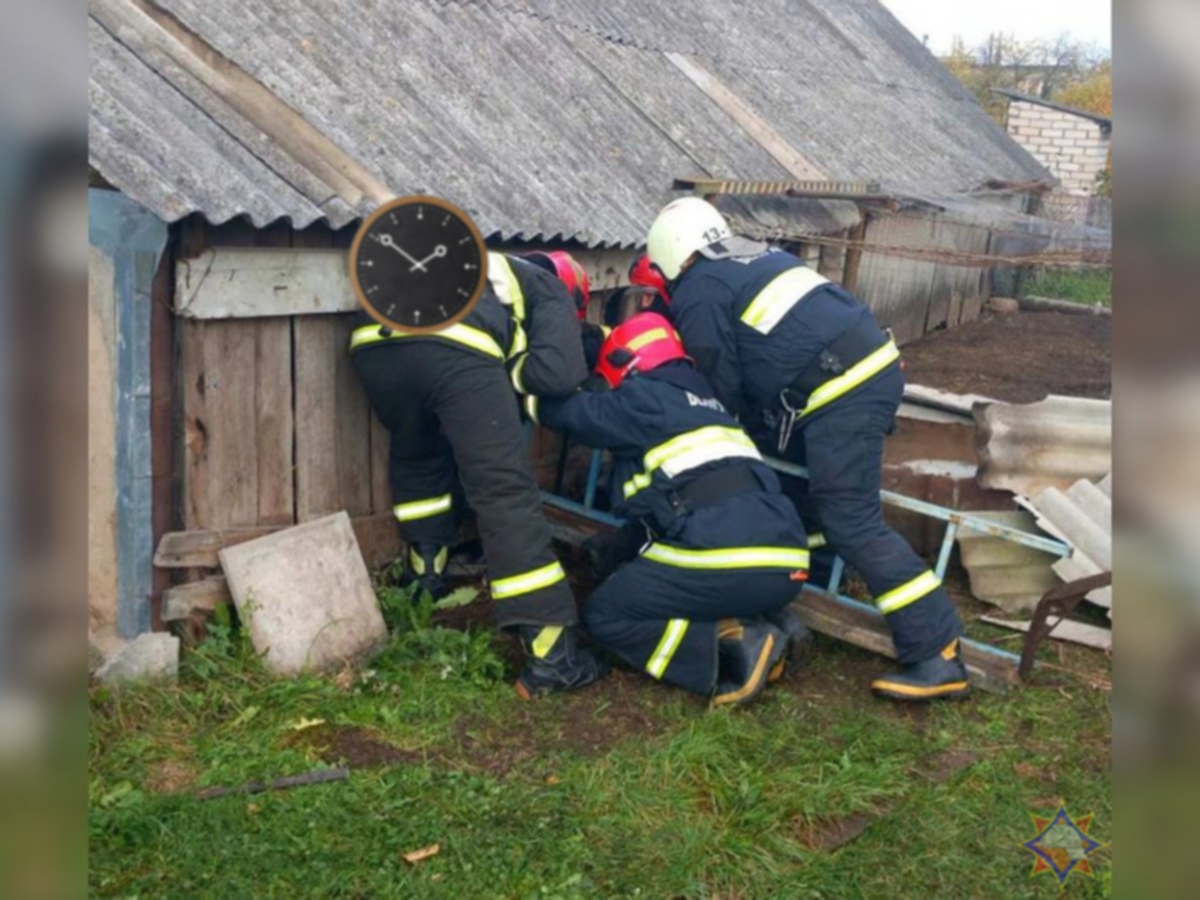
1:51
